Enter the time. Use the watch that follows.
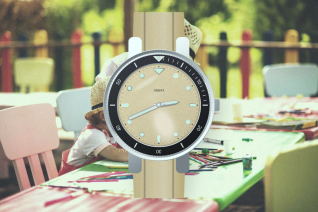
2:41
